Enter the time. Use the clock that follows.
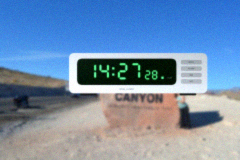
14:27:28
